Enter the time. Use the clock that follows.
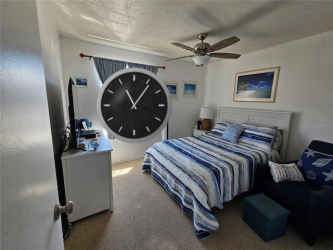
11:06
